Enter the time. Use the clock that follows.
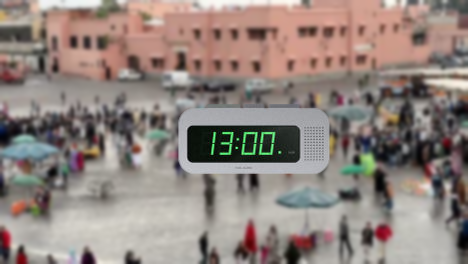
13:00
